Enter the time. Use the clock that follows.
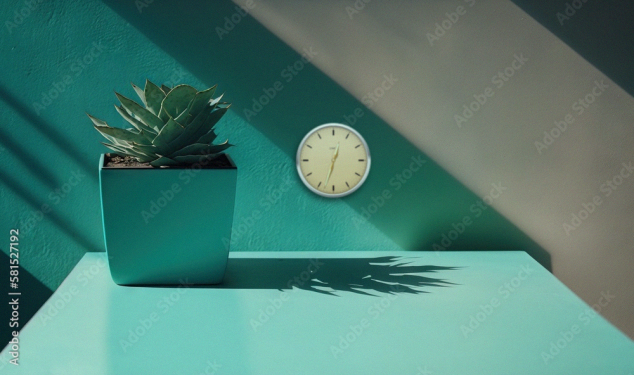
12:33
